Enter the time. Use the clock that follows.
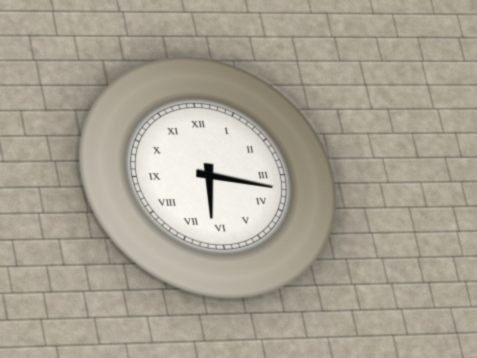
6:17
